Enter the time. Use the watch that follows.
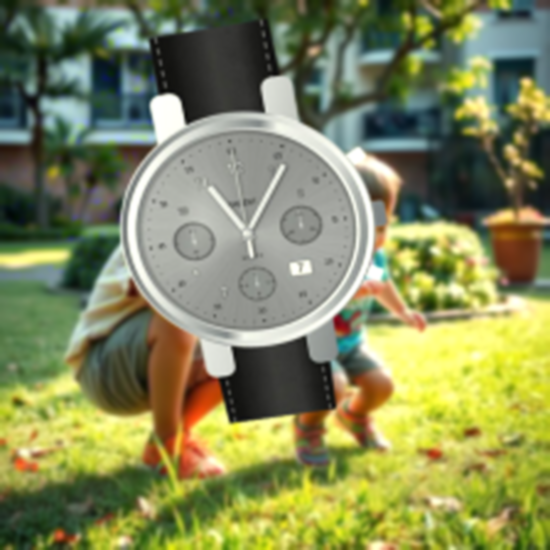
11:06
